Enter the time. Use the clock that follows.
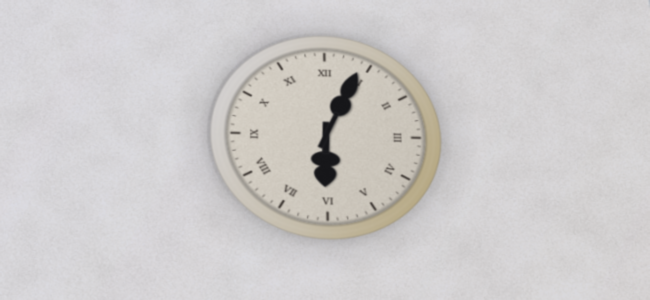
6:04
